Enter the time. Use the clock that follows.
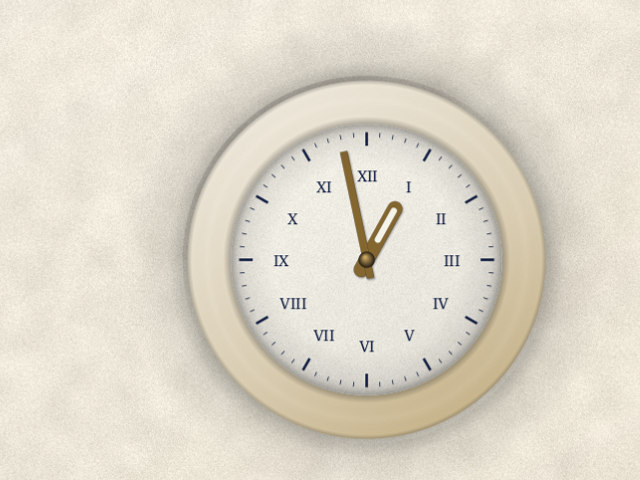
12:58
